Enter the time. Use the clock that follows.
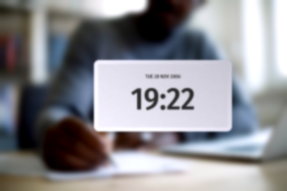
19:22
